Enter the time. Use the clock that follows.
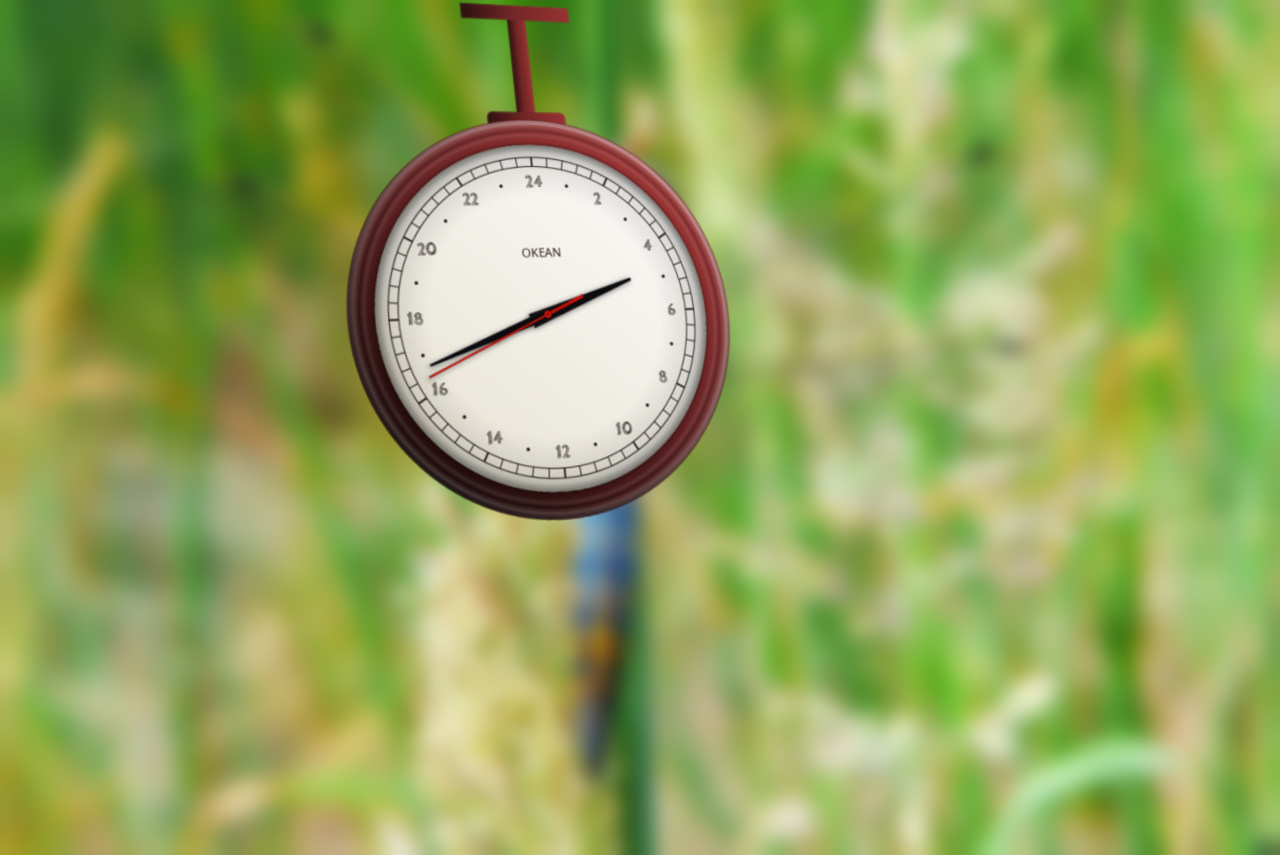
4:41:41
